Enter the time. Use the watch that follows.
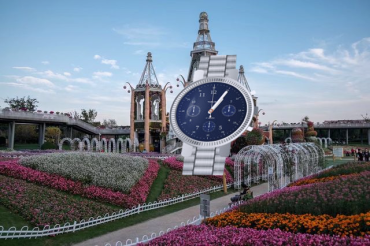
1:05
